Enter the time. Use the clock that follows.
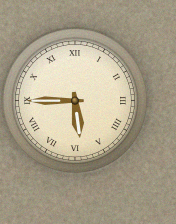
5:45
